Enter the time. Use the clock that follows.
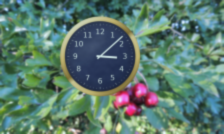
3:08
